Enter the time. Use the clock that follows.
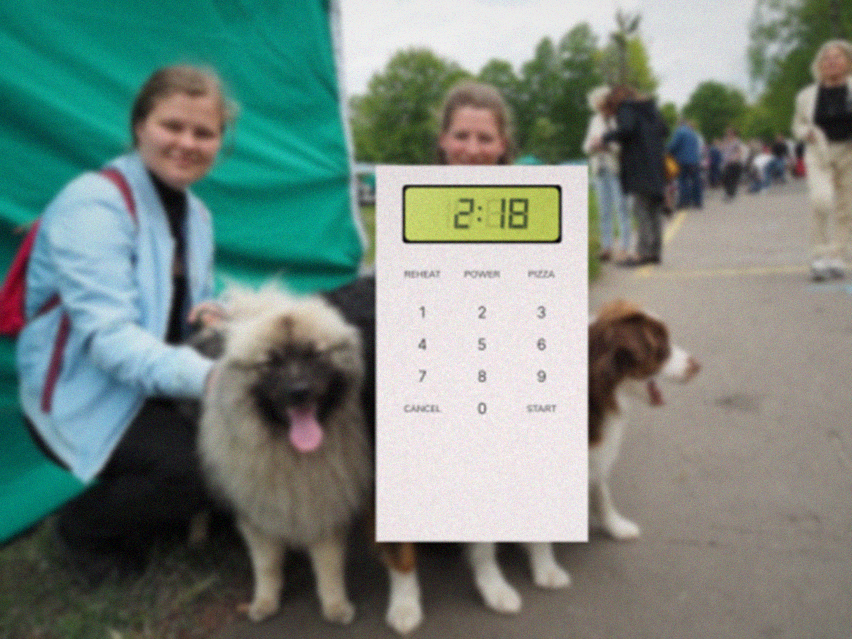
2:18
